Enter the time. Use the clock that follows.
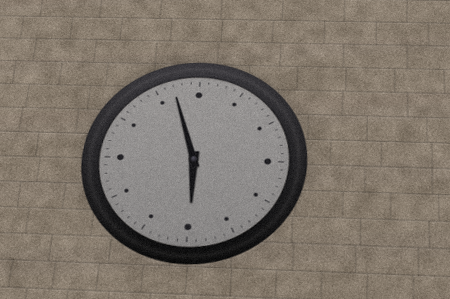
5:57
